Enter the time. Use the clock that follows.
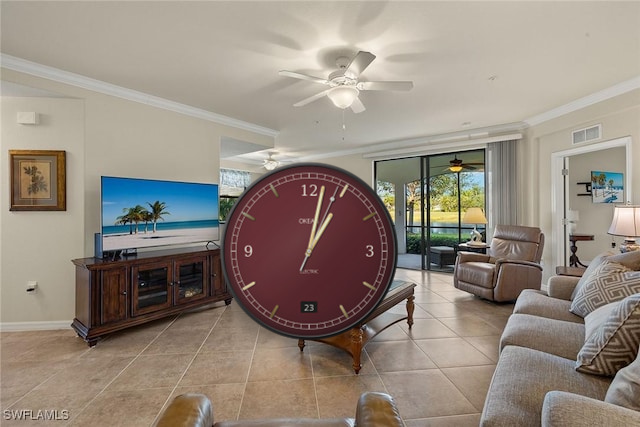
1:02:04
